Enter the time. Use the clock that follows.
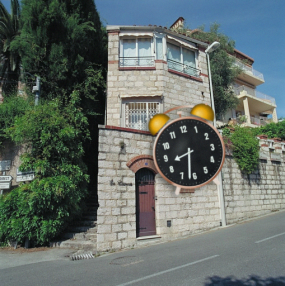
8:32
